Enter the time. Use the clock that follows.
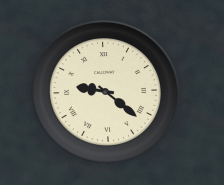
9:22
